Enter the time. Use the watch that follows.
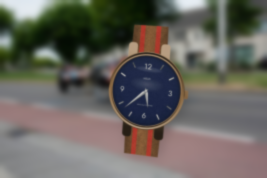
5:38
